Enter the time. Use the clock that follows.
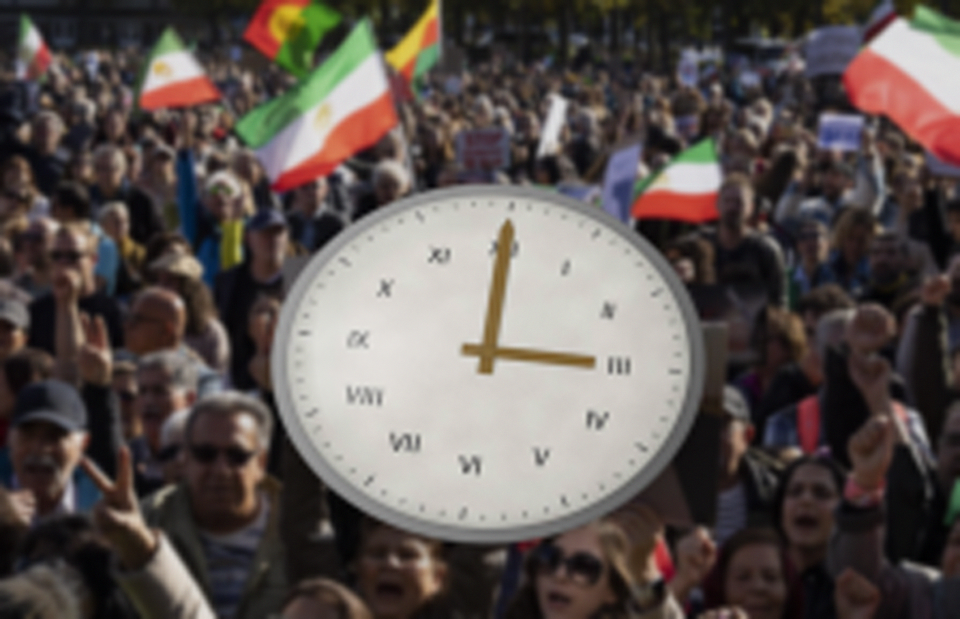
3:00
